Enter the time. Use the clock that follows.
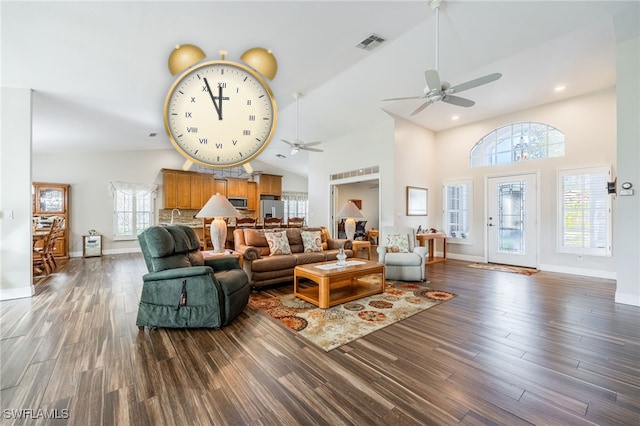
11:56
